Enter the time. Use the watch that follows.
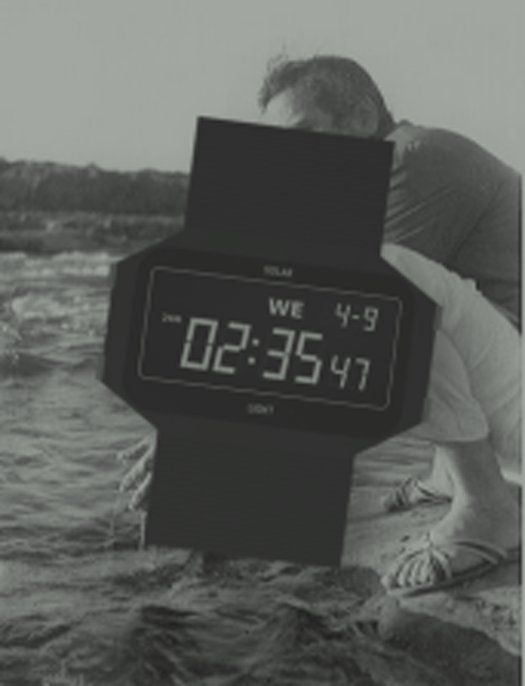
2:35:47
